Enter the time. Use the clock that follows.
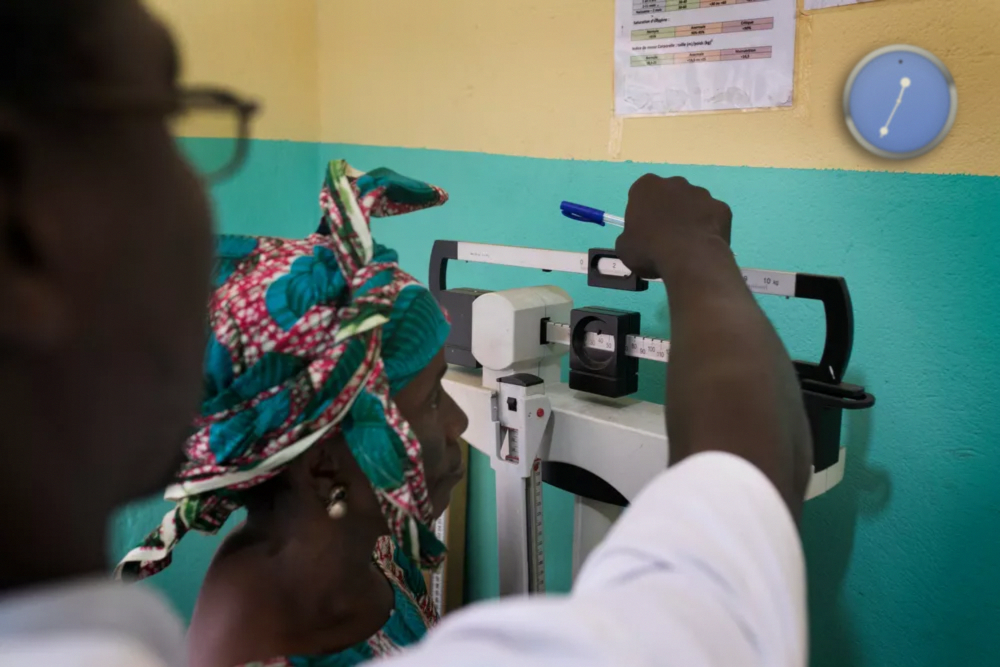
12:34
